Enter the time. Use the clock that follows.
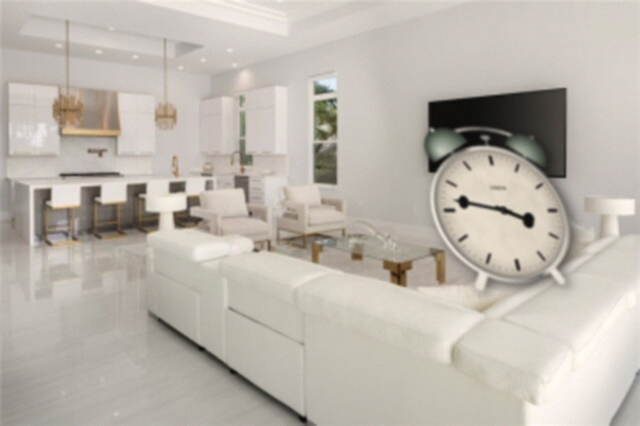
3:47
